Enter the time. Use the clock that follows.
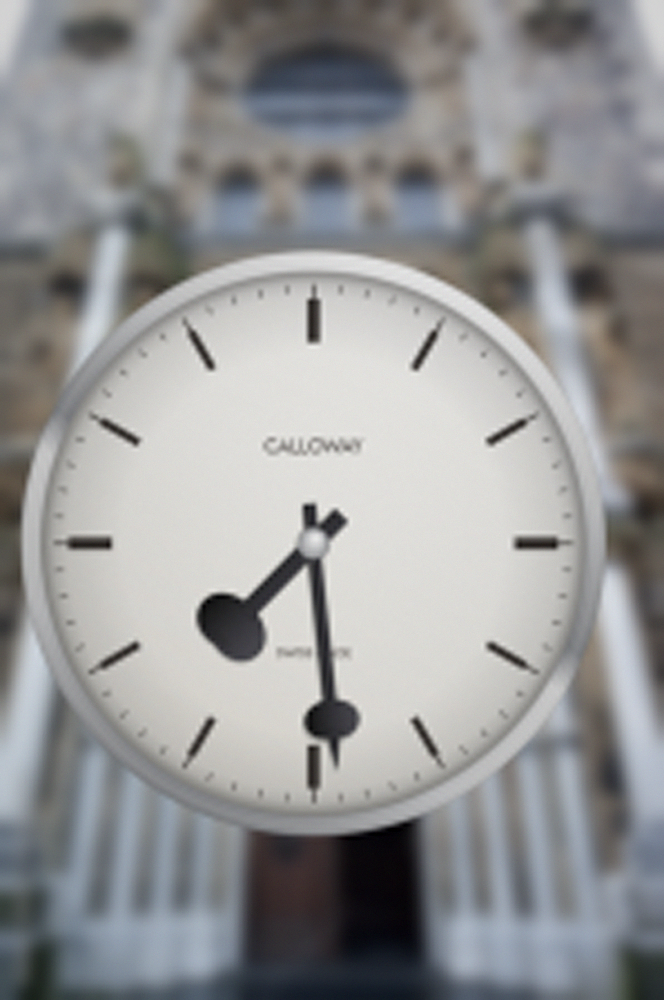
7:29
